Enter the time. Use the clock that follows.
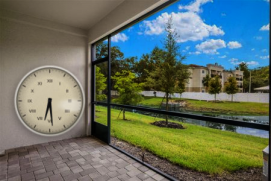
6:29
